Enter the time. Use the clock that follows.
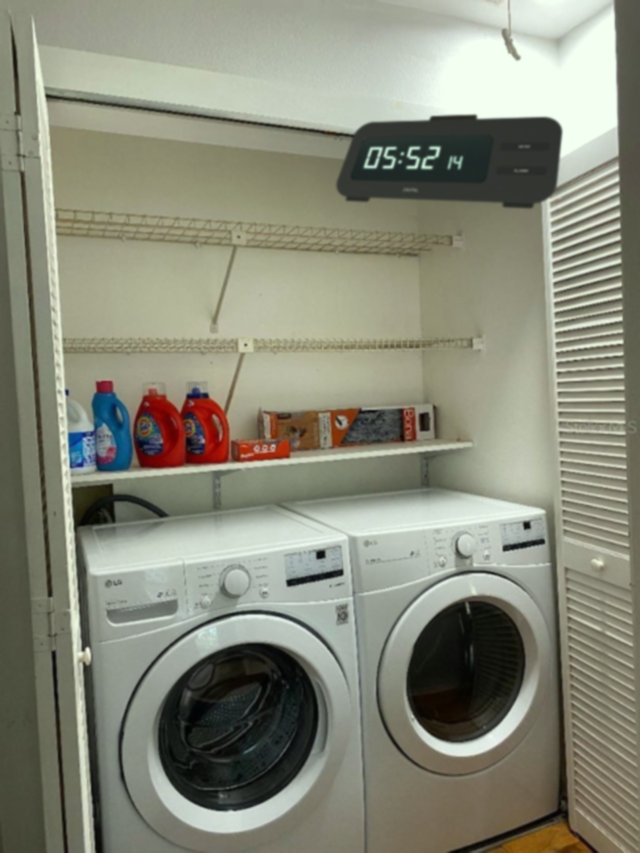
5:52:14
